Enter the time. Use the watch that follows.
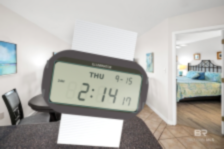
2:14:17
